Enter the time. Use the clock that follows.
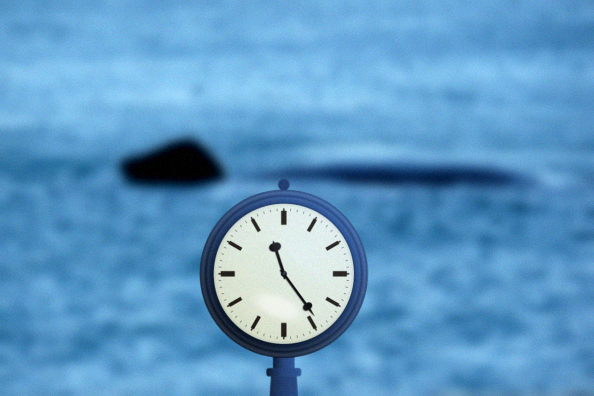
11:24
